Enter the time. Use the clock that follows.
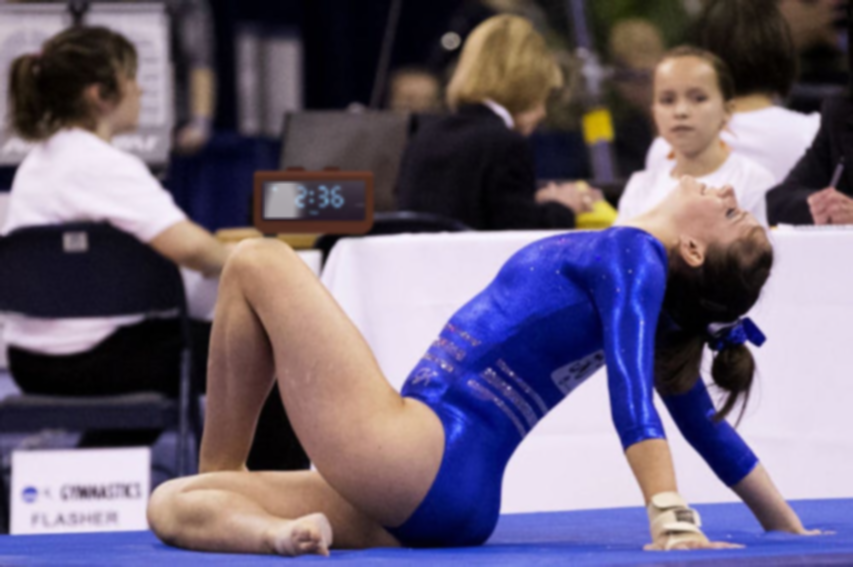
2:36
